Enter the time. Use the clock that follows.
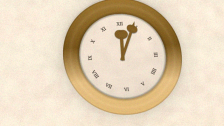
12:04
